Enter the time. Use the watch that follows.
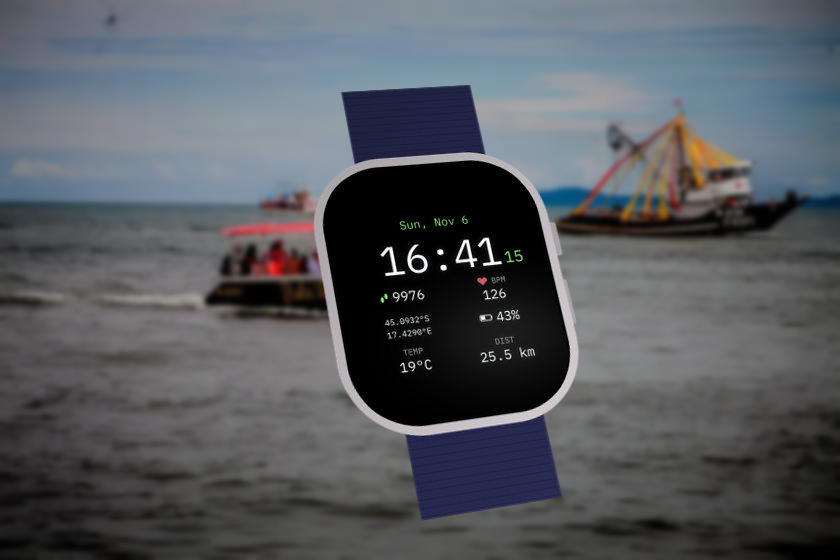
16:41:15
